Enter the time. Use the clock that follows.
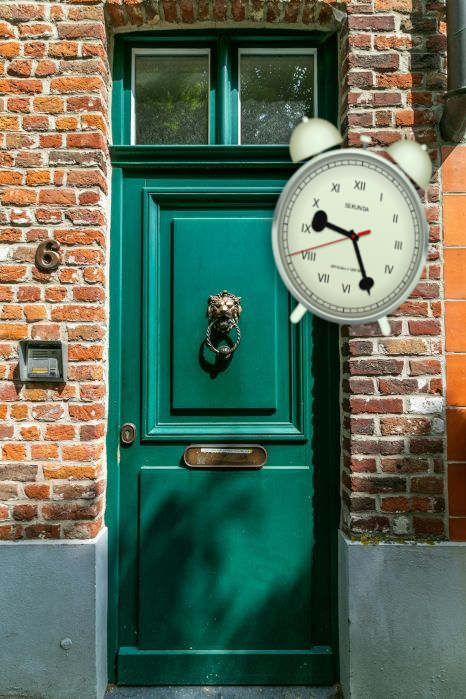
9:25:41
